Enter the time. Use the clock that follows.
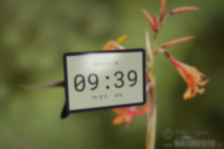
9:39
